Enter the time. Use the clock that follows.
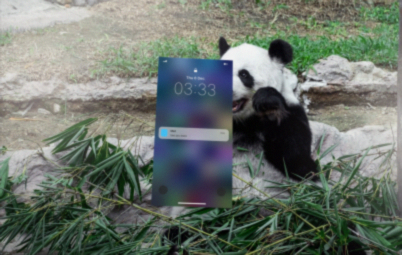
3:33
